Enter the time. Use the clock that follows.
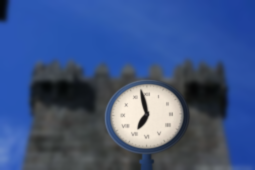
6:58
